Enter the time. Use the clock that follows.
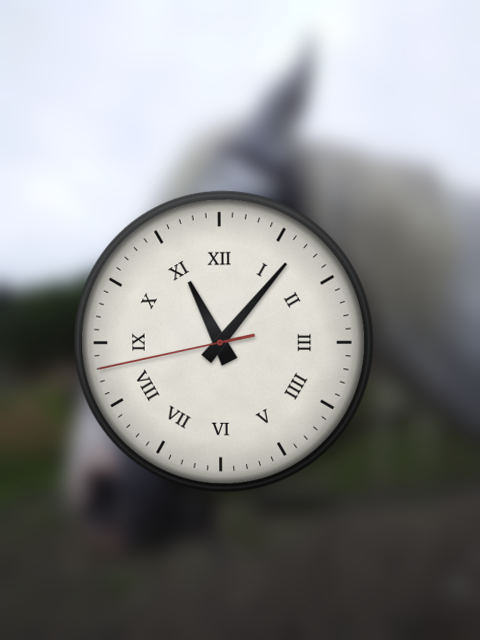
11:06:43
